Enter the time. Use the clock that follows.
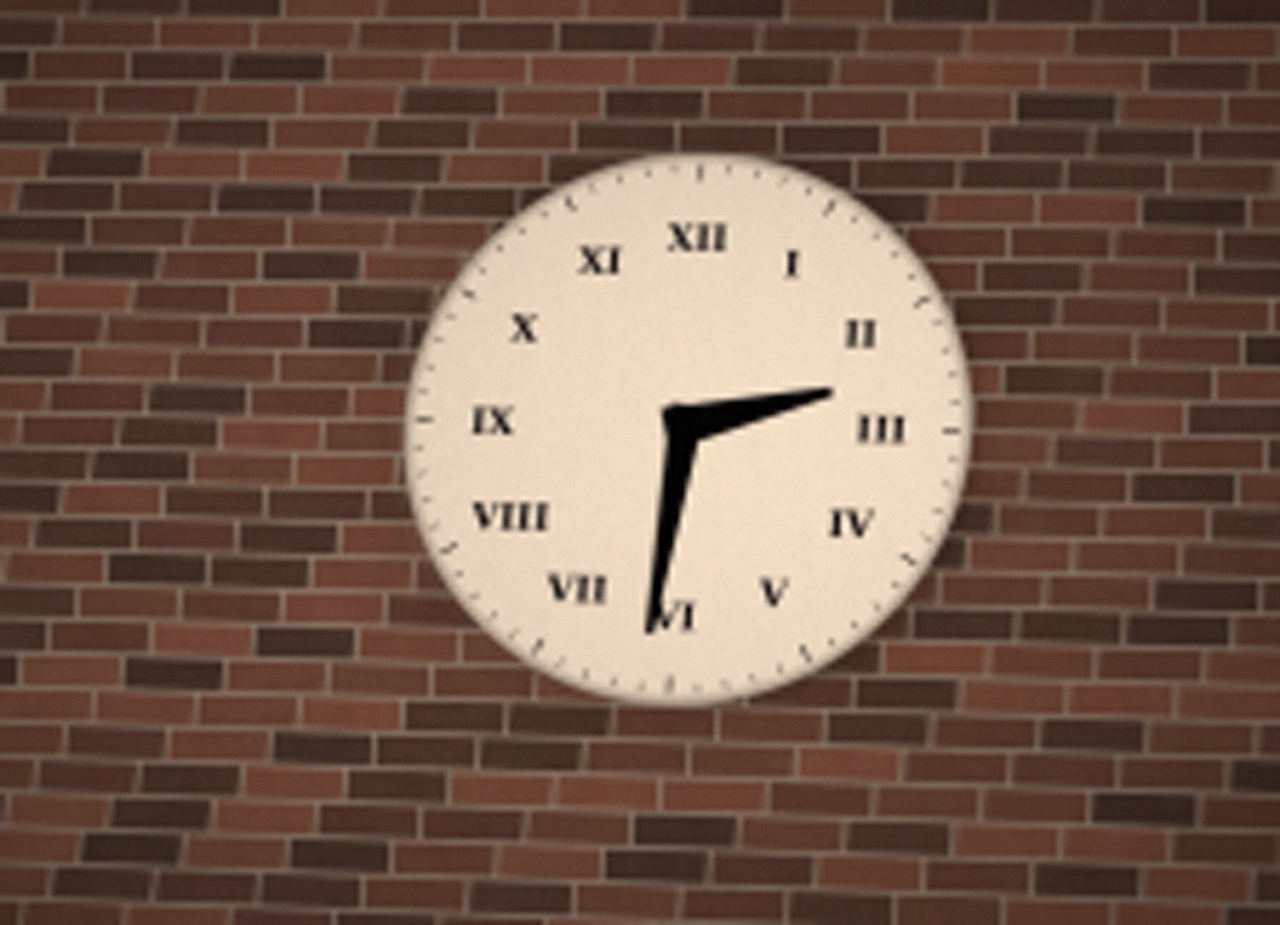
2:31
